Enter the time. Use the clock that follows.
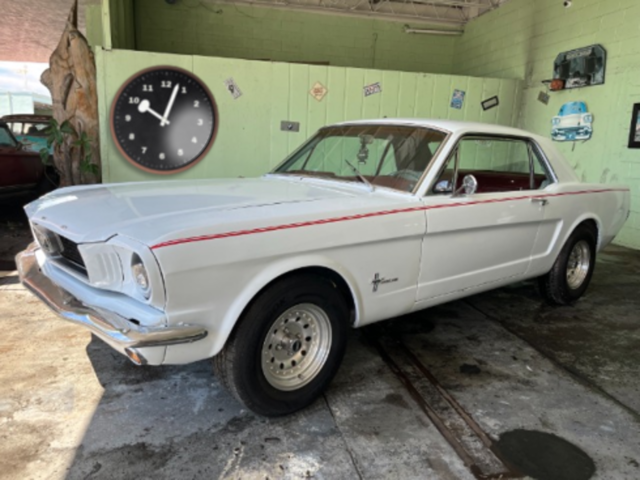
10:03
